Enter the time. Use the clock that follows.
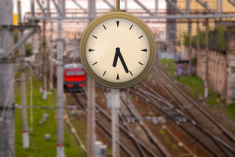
6:26
